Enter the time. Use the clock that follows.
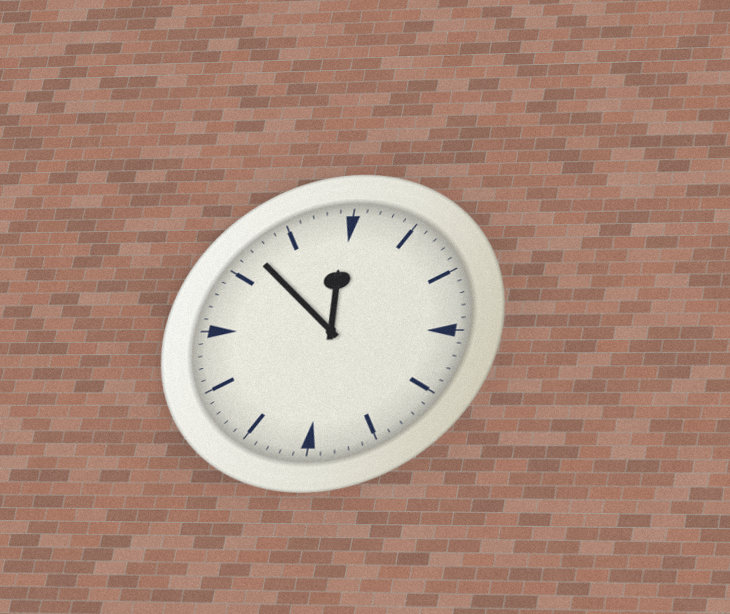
11:52
